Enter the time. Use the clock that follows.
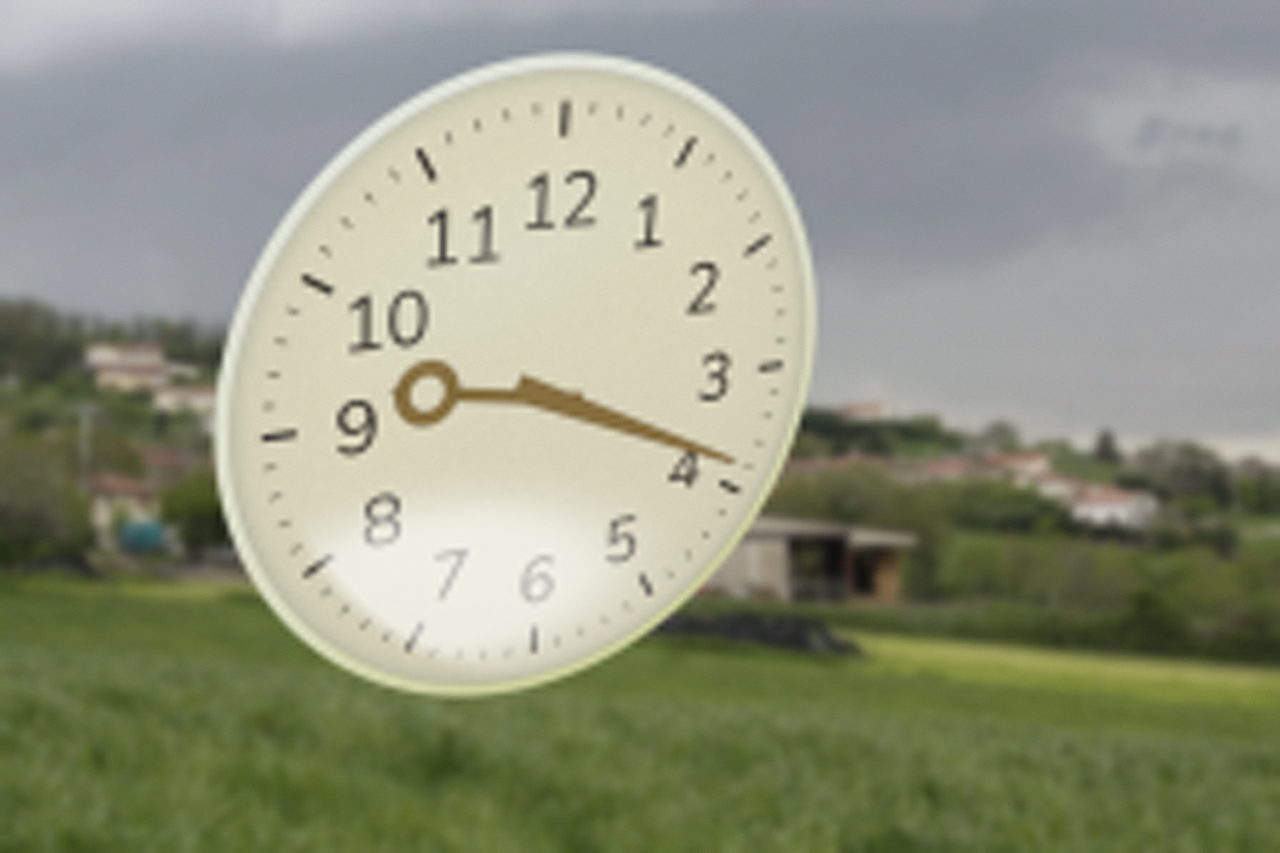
9:19
